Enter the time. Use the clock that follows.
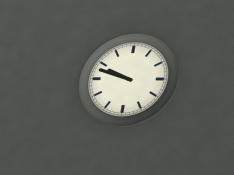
9:48
